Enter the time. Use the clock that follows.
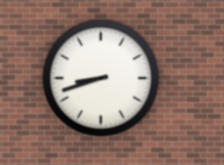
8:42
